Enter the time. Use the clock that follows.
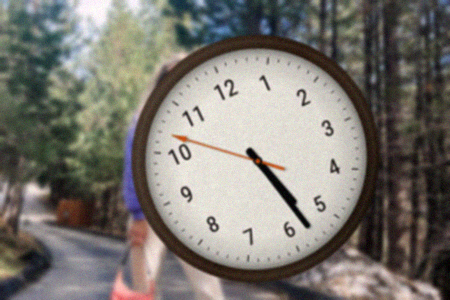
5:27:52
